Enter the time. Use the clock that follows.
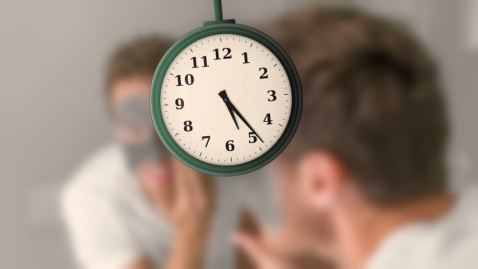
5:24
